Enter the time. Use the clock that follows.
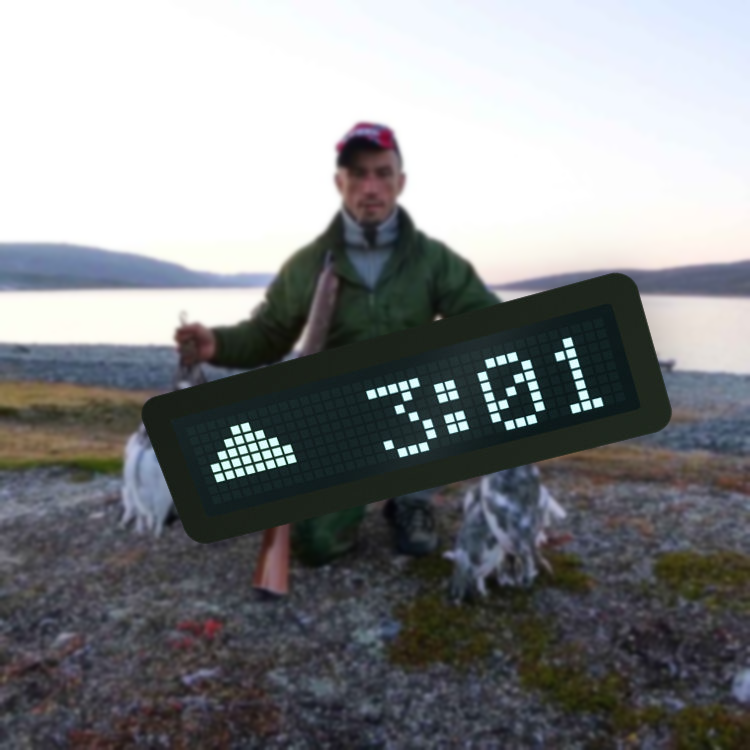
3:01
